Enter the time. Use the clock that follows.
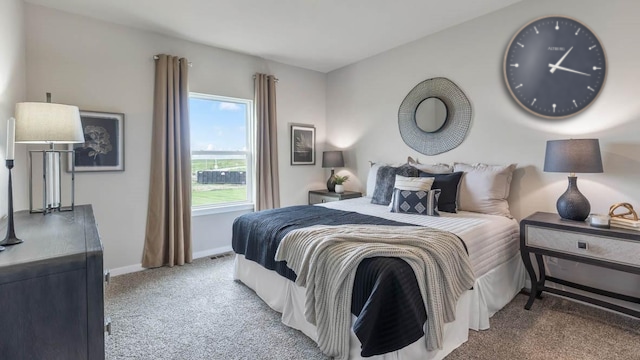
1:17
